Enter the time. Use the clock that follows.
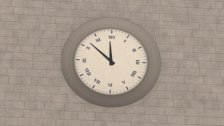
11:52
